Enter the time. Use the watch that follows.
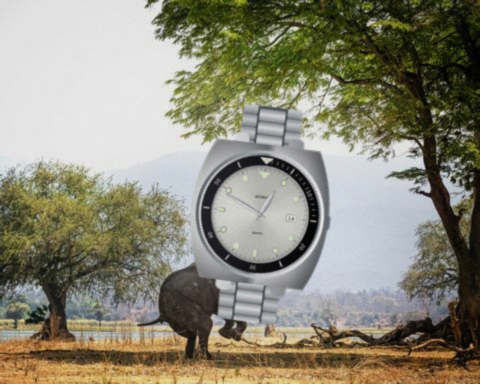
12:49
